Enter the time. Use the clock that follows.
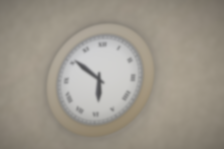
5:51
